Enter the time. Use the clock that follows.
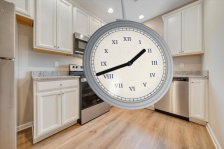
1:42
